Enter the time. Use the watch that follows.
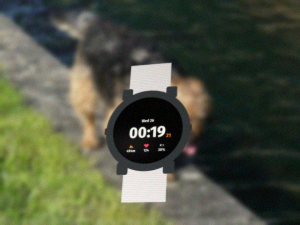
0:19
